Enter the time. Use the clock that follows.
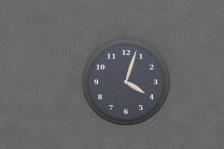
4:03
